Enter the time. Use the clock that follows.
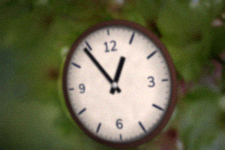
12:54
